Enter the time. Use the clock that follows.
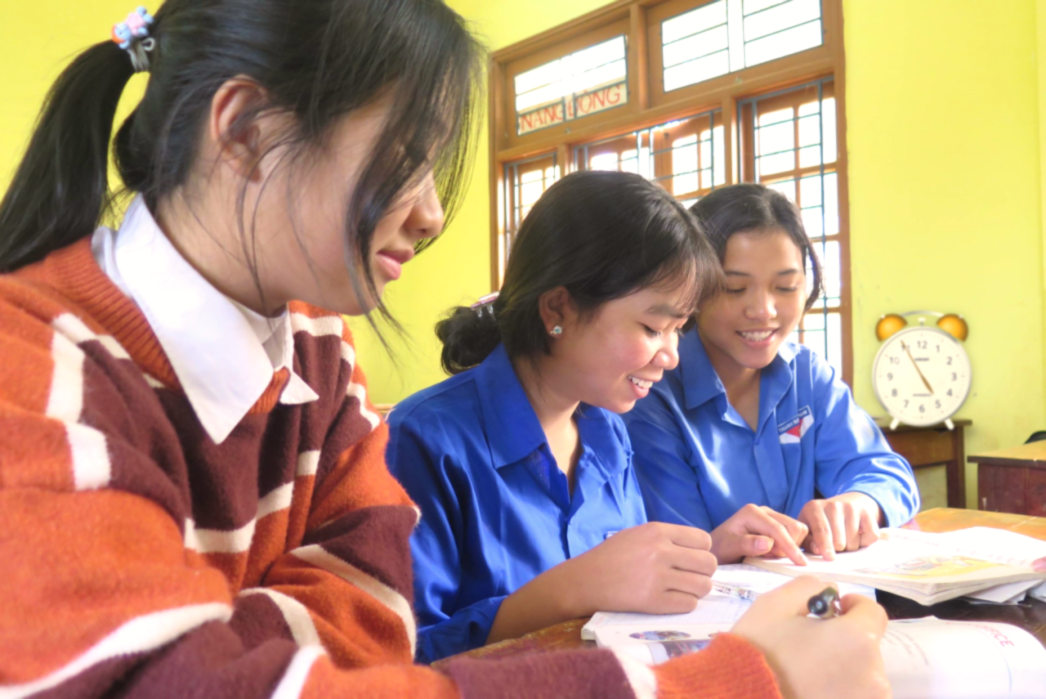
4:55
